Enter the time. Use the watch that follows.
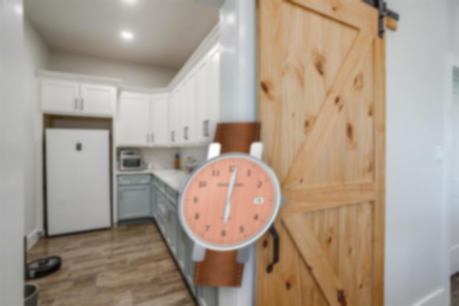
6:01
